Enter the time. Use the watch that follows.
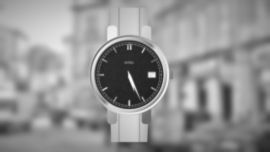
5:26
